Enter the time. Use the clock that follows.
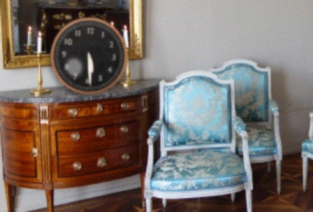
5:29
